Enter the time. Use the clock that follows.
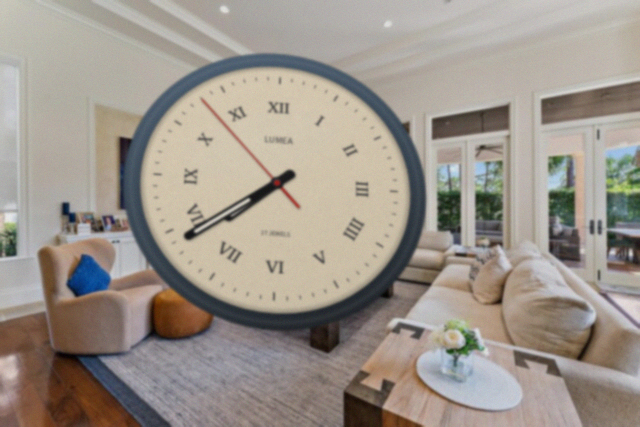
7:38:53
